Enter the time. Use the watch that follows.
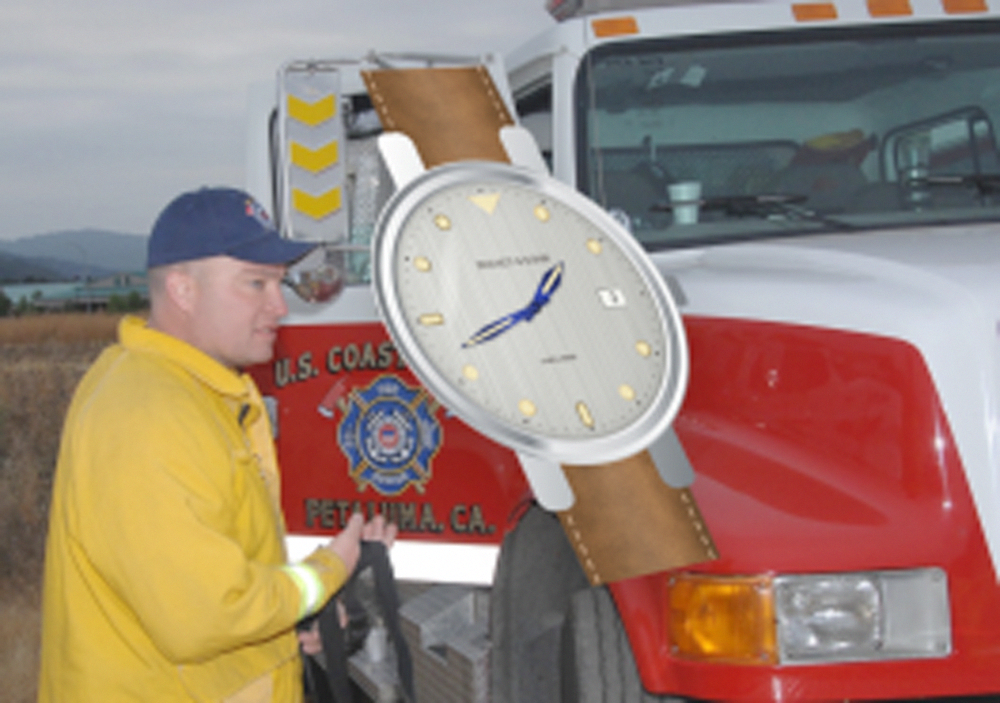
1:42
